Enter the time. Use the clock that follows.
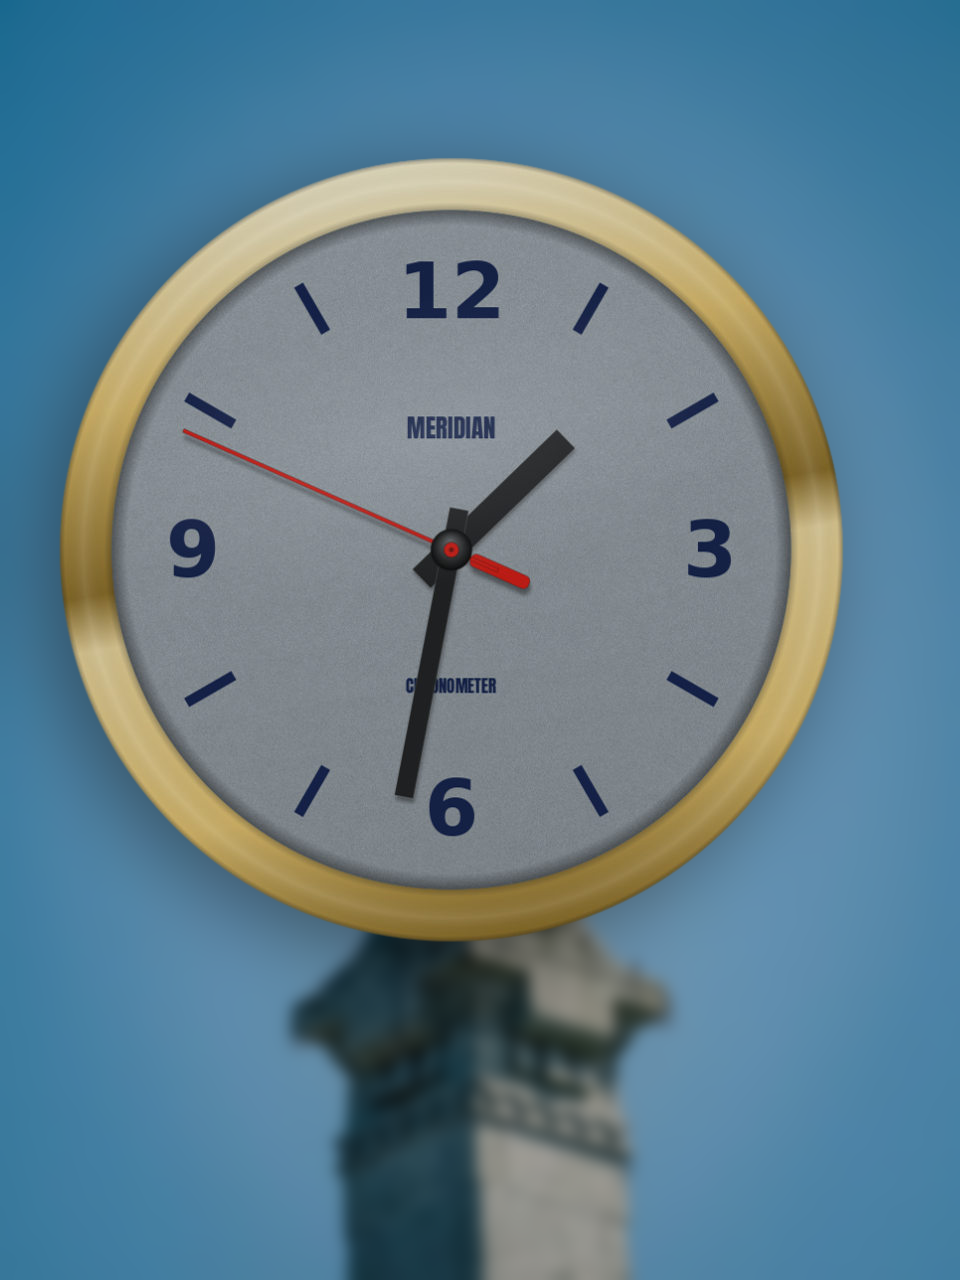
1:31:49
